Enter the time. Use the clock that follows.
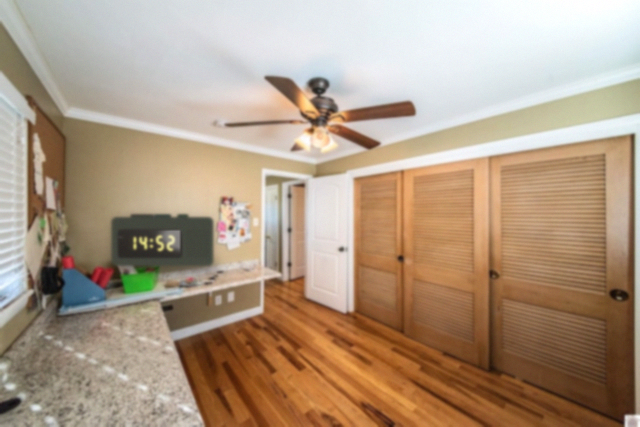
14:52
